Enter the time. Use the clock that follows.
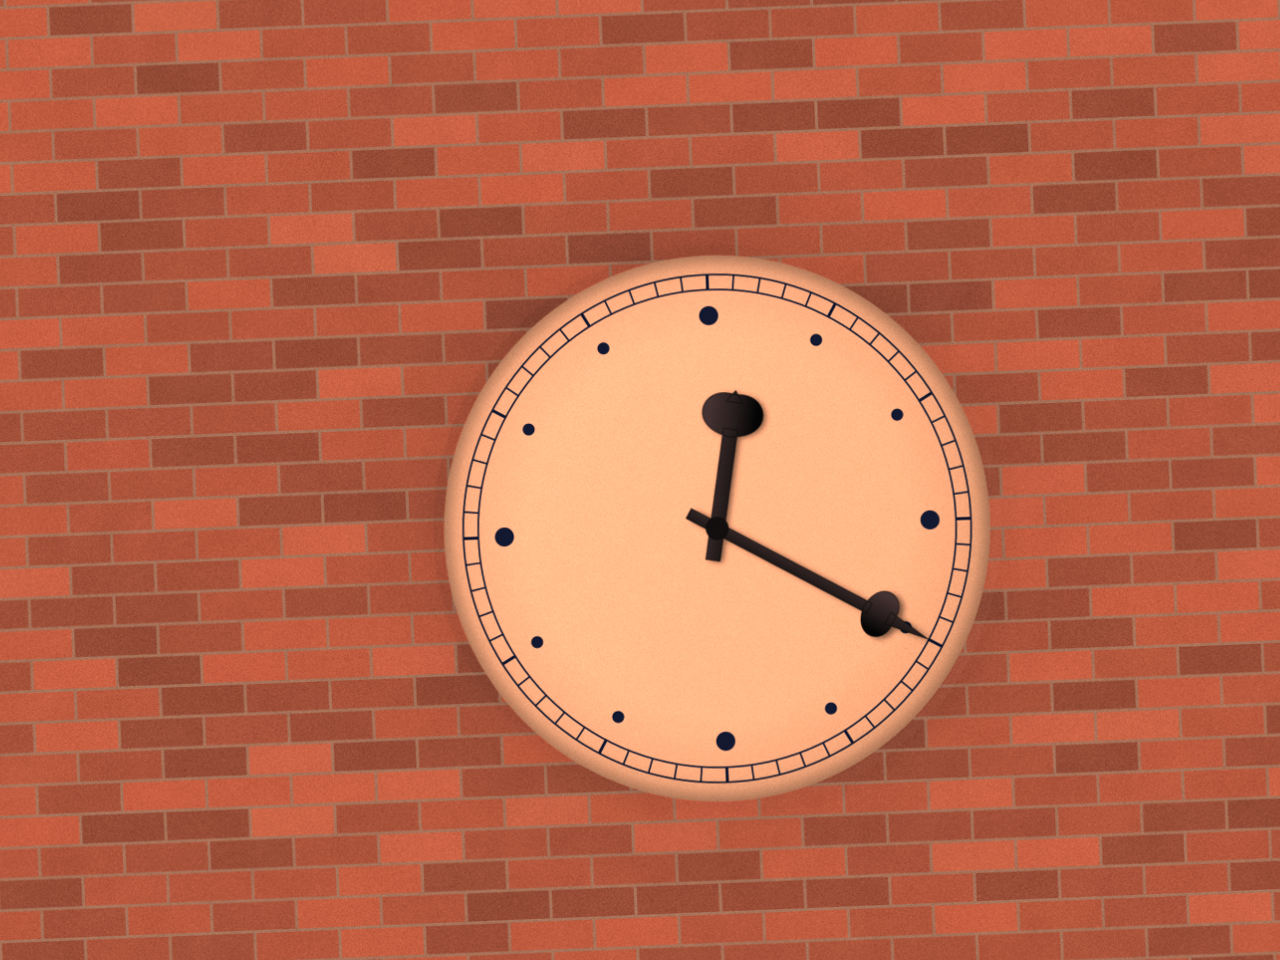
12:20
